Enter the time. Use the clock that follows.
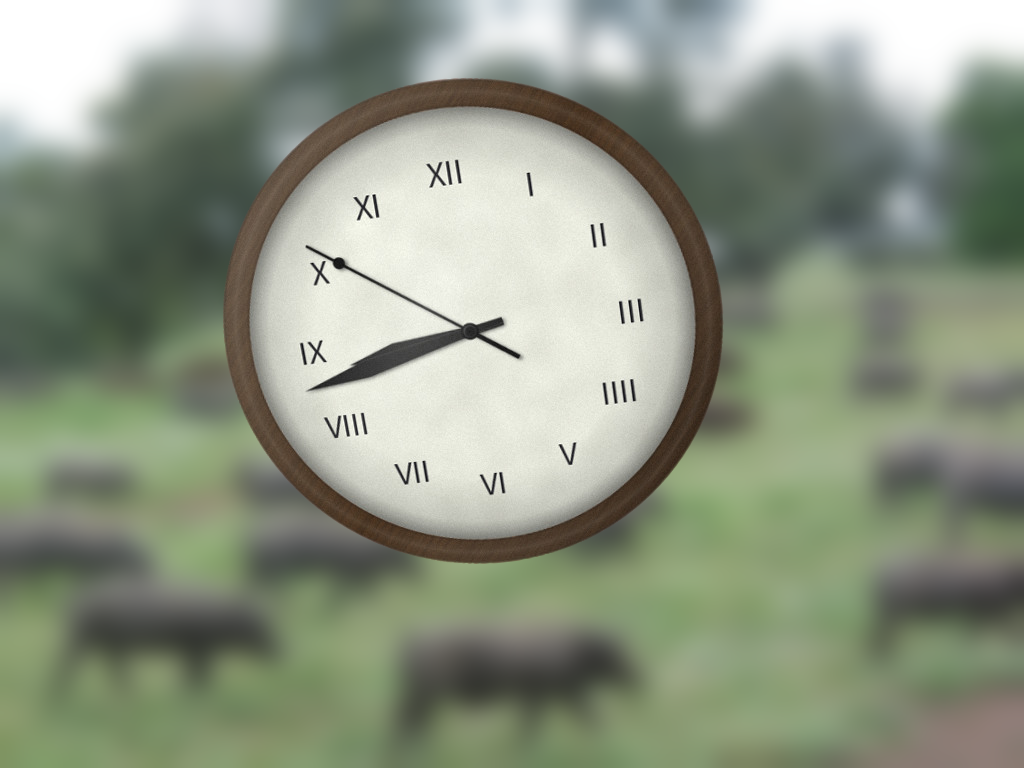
8:42:51
